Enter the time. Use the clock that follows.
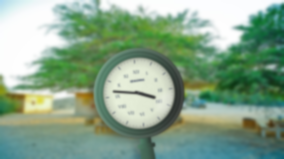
3:47
